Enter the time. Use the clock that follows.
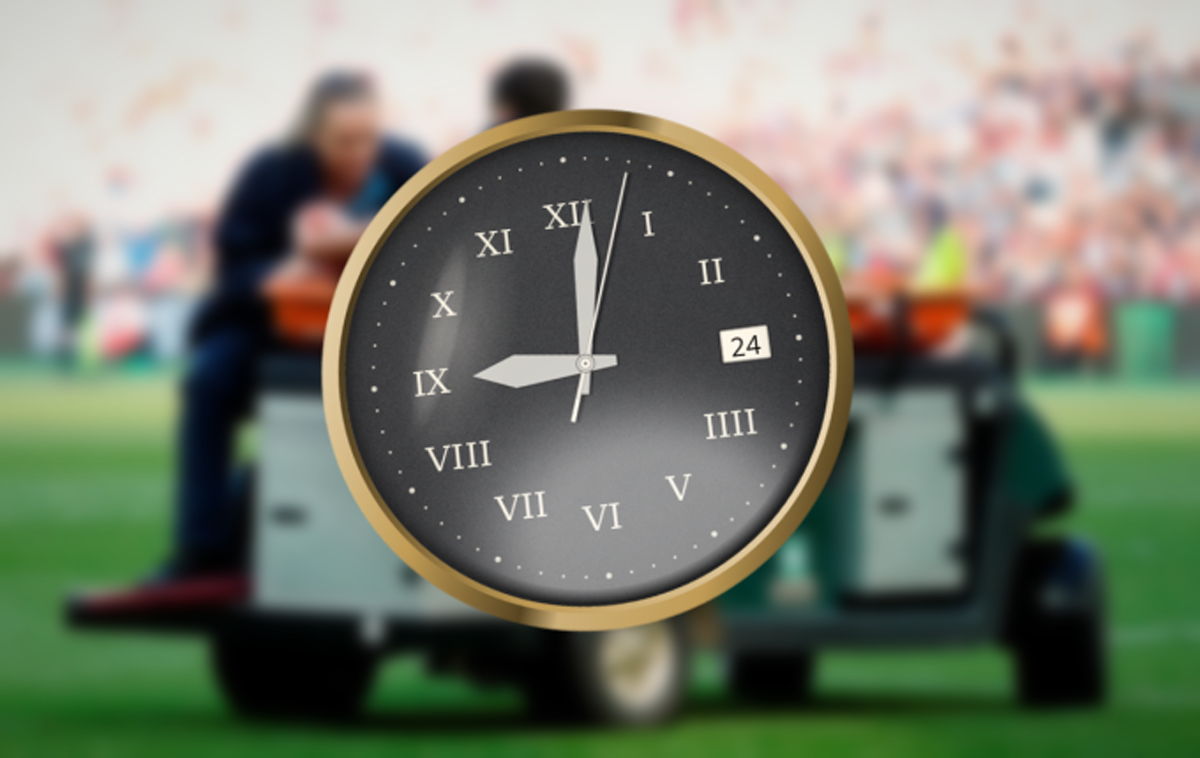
9:01:03
